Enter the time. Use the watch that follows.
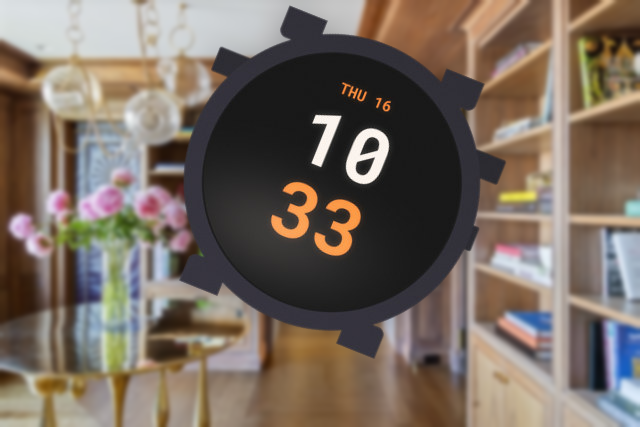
10:33
